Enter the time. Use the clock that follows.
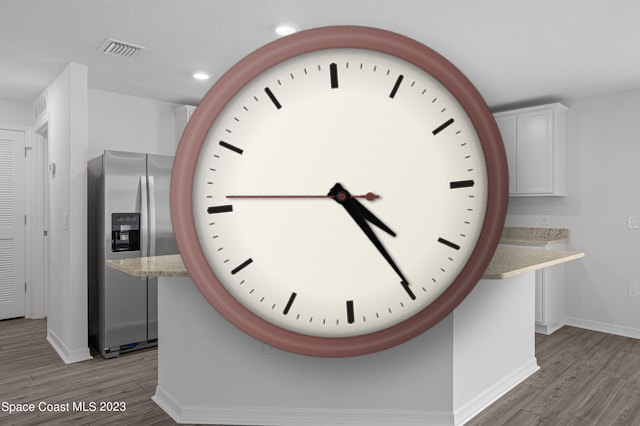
4:24:46
